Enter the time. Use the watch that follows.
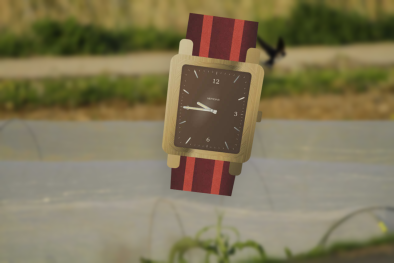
9:45
